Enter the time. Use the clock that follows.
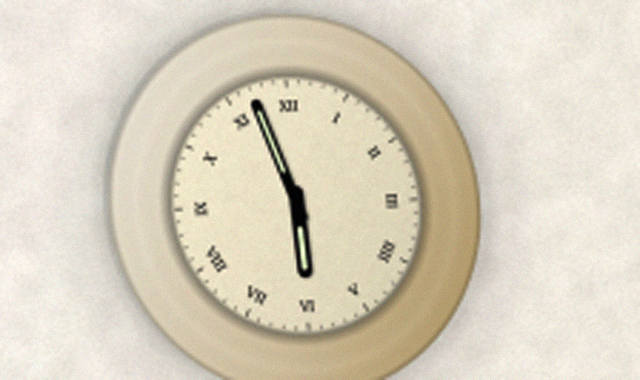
5:57
